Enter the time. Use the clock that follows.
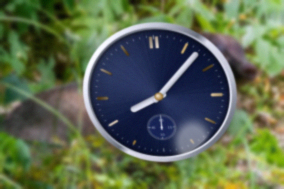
8:07
